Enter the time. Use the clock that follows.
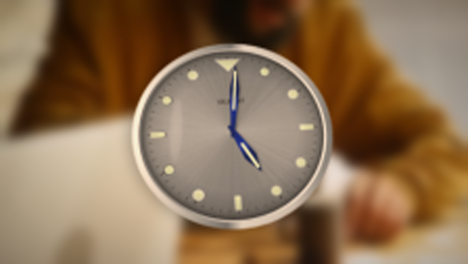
5:01
